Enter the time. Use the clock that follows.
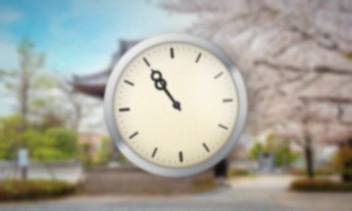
10:55
